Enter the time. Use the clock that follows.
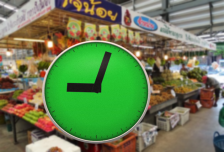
9:03
